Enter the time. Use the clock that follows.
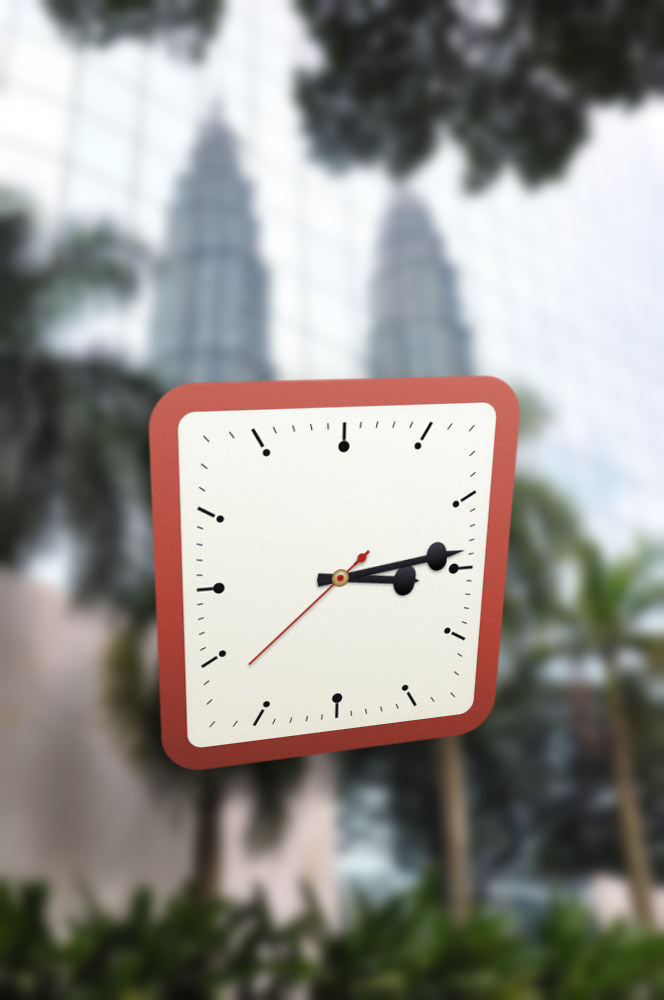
3:13:38
